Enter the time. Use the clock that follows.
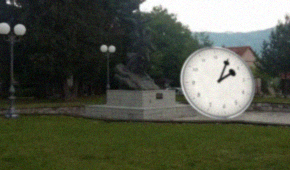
2:05
